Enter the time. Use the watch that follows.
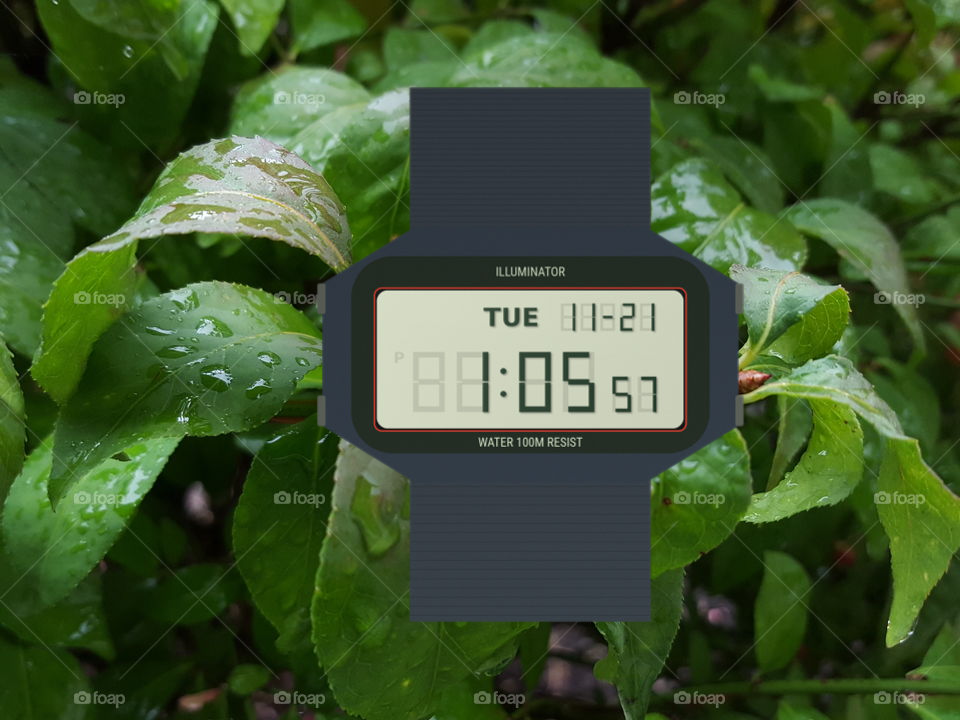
1:05:57
